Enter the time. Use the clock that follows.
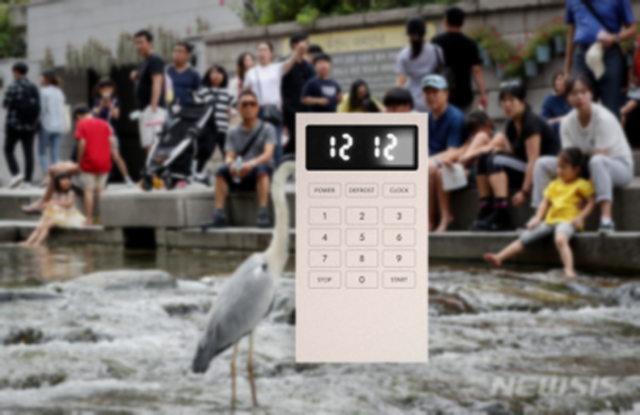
12:12
